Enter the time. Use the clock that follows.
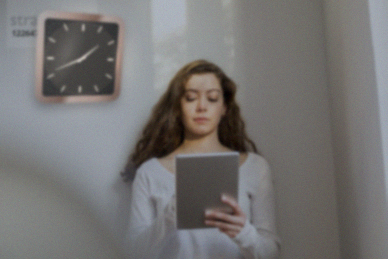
1:41
